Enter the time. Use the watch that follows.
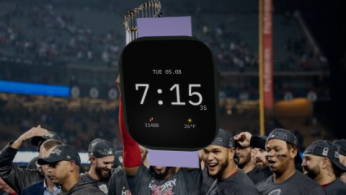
7:15
